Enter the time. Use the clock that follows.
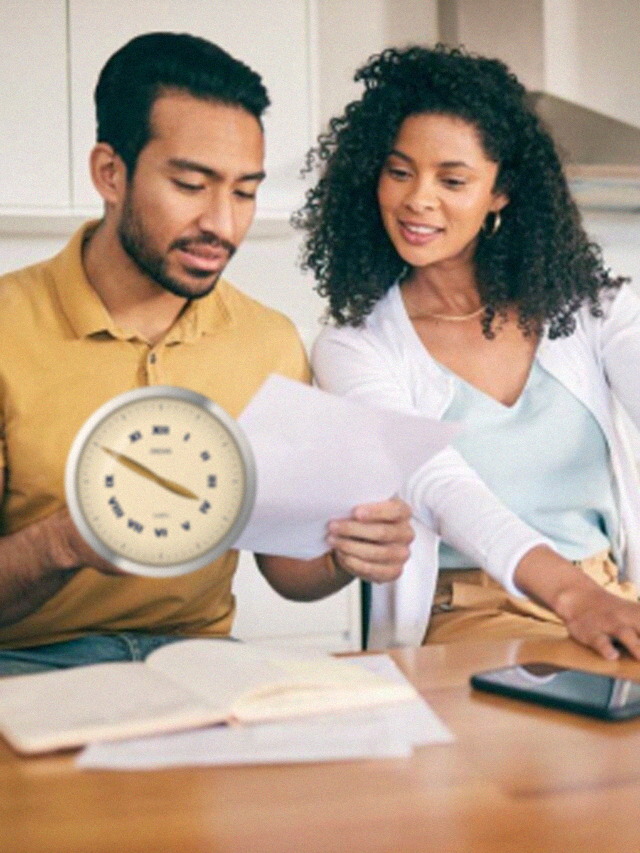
3:50
